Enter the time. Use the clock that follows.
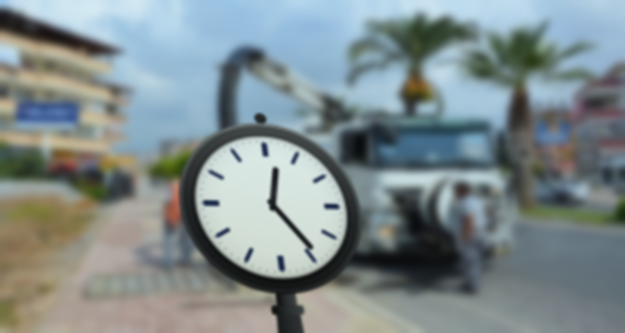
12:24
